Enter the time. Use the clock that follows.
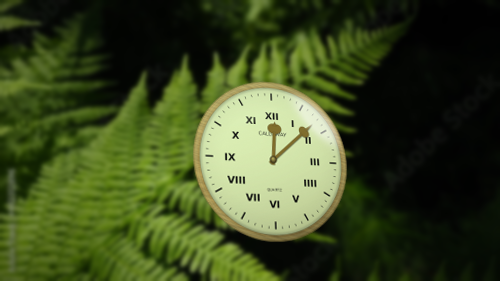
12:08
